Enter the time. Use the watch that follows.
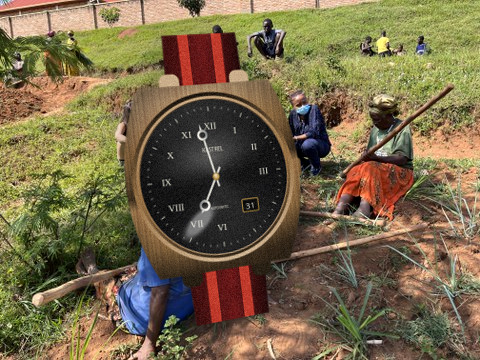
6:58
